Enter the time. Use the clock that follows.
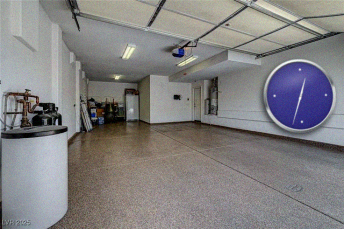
12:33
